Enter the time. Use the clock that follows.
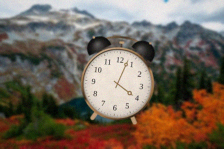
4:03
